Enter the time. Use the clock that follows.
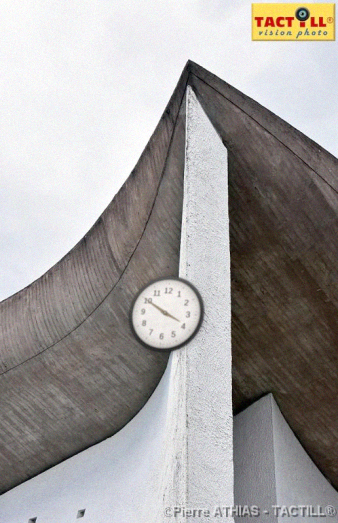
3:50
